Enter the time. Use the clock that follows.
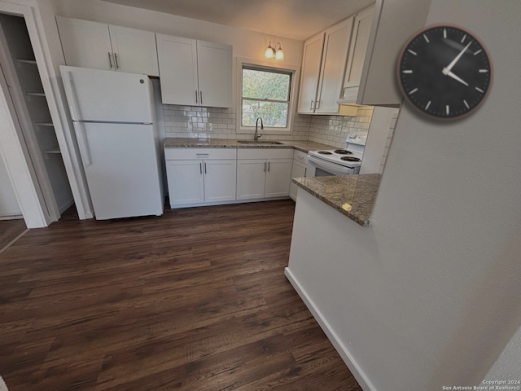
4:07
